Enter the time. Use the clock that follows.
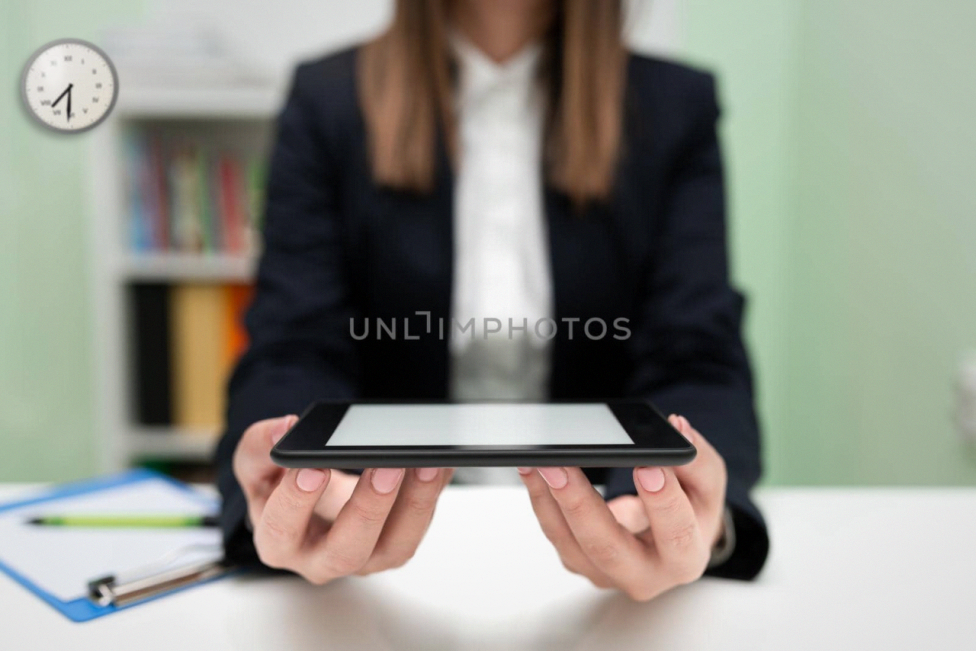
7:31
